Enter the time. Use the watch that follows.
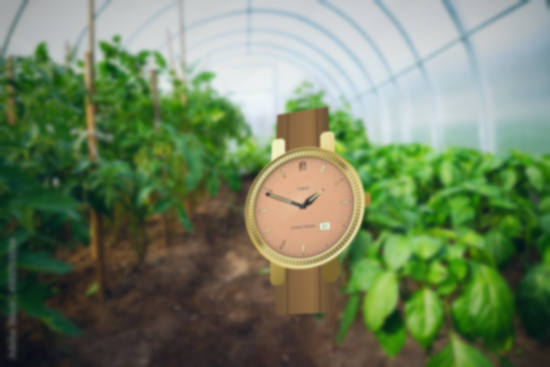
1:49
